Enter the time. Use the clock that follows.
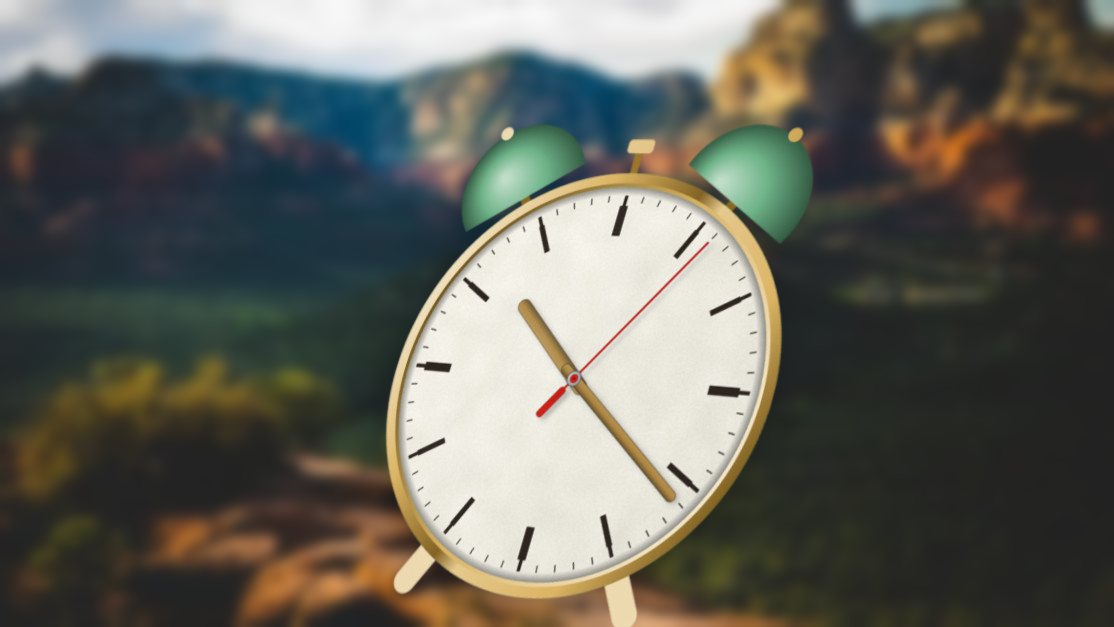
10:21:06
